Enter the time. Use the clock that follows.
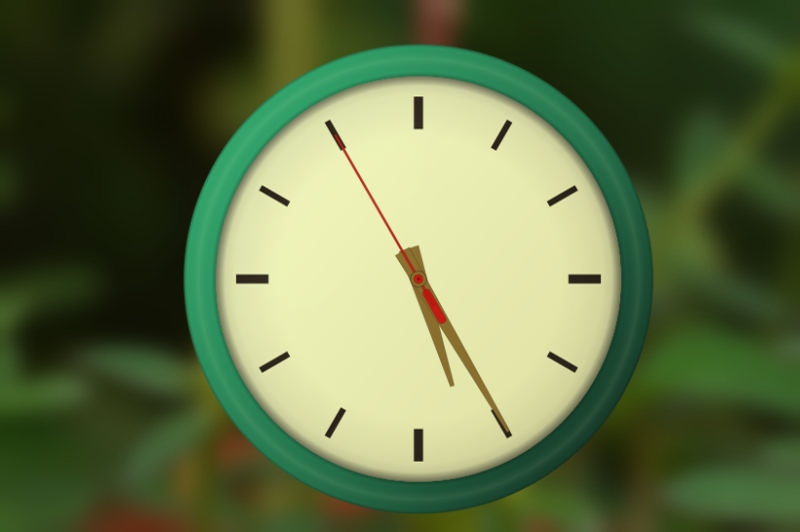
5:24:55
